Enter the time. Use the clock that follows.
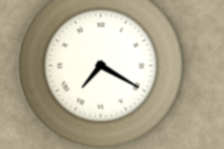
7:20
